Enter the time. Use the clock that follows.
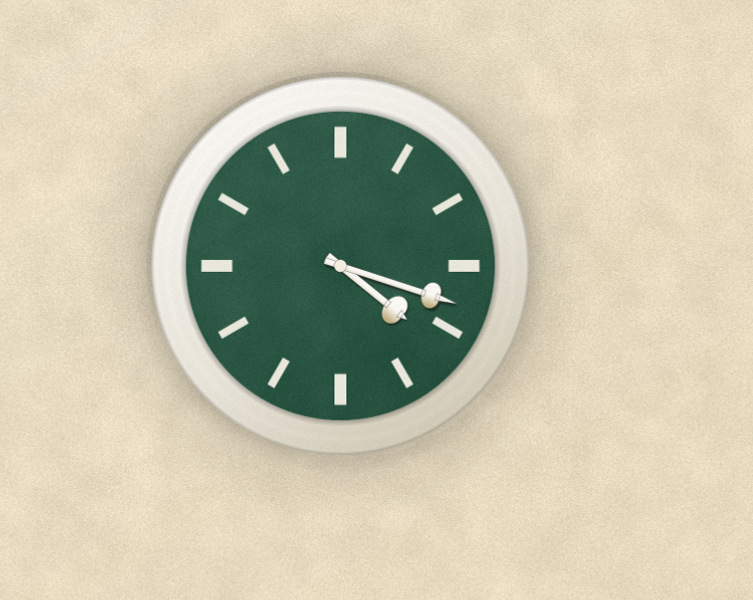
4:18
